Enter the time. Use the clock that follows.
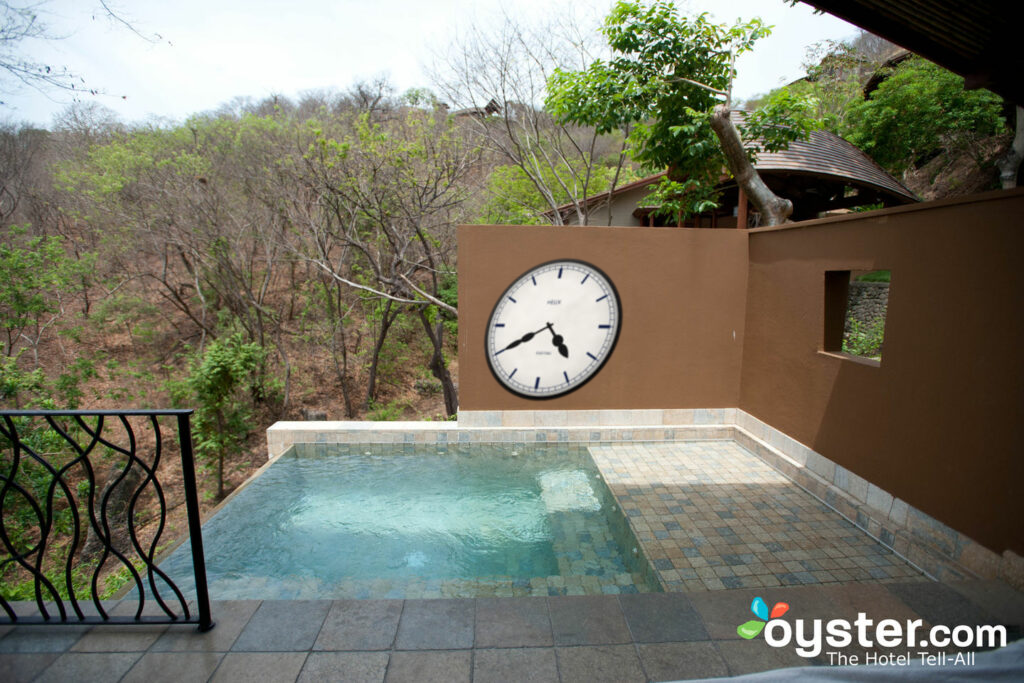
4:40
